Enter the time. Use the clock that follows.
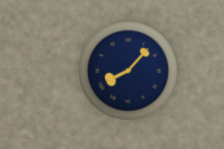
8:07
